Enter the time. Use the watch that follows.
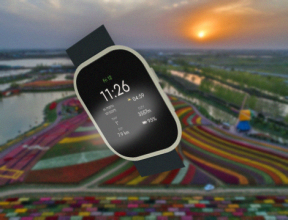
11:26
